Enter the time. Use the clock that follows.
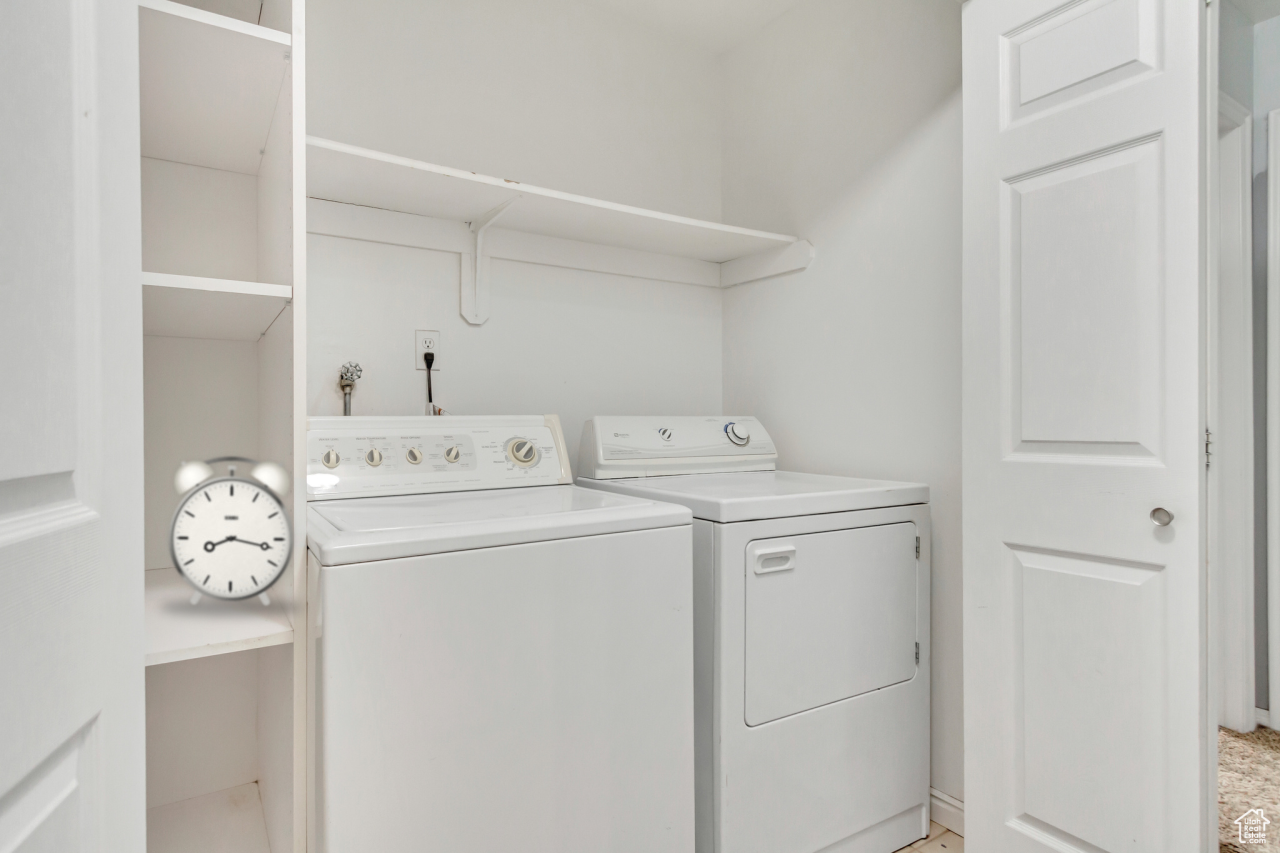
8:17
